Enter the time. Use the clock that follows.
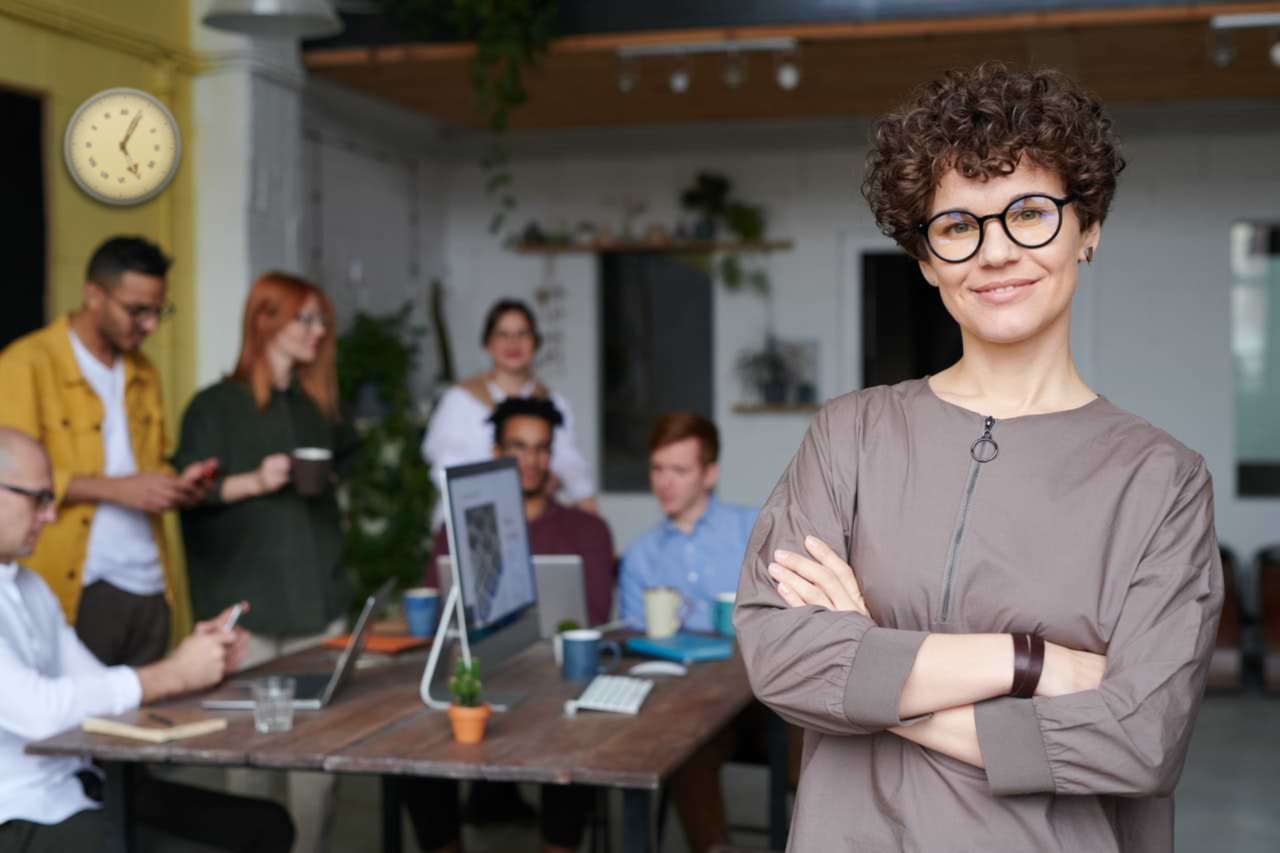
5:04
